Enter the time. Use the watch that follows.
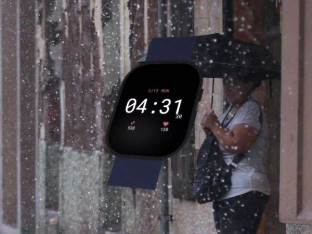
4:31
